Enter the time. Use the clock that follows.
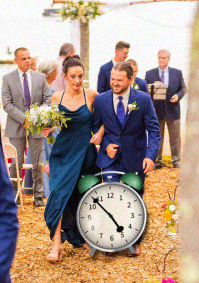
4:53
